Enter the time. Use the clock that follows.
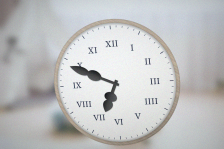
6:49
